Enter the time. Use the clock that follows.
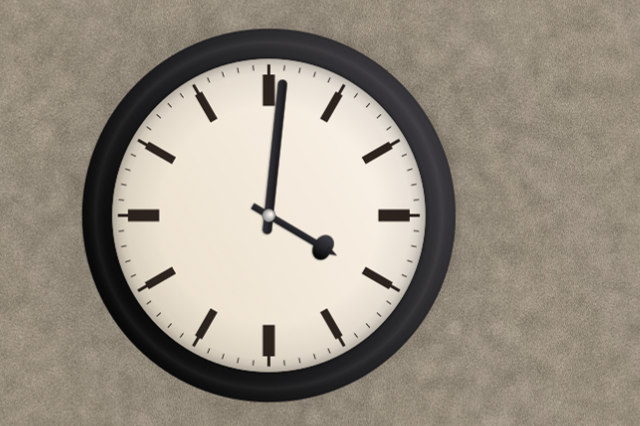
4:01
